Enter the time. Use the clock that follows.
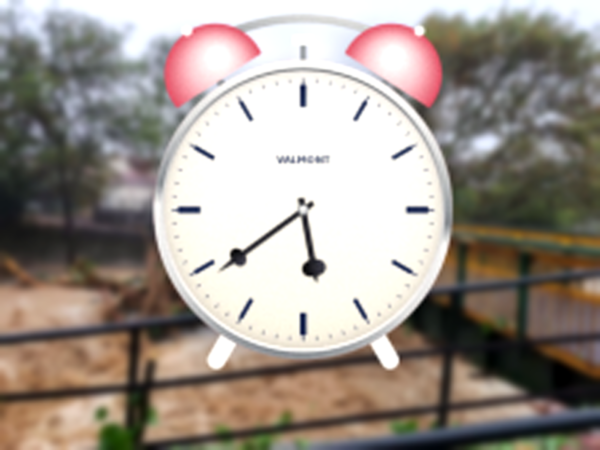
5:39
